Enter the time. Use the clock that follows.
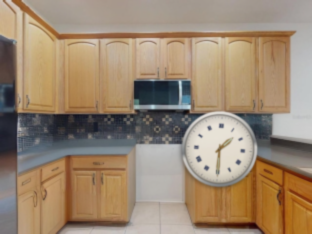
1:30
